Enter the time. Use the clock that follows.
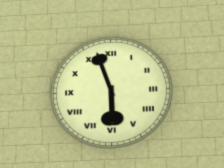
5:57
